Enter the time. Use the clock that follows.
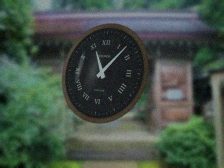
11:07
